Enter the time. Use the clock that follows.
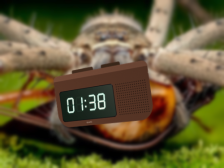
1:38
